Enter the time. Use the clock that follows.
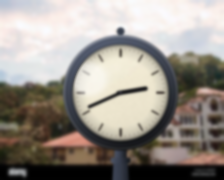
2:41
